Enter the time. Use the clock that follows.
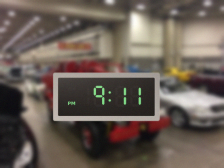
9:11
